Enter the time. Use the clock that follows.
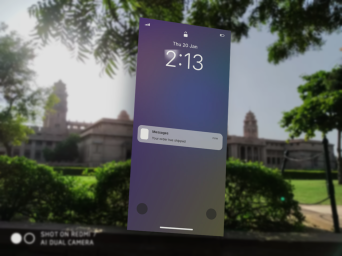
2:13
